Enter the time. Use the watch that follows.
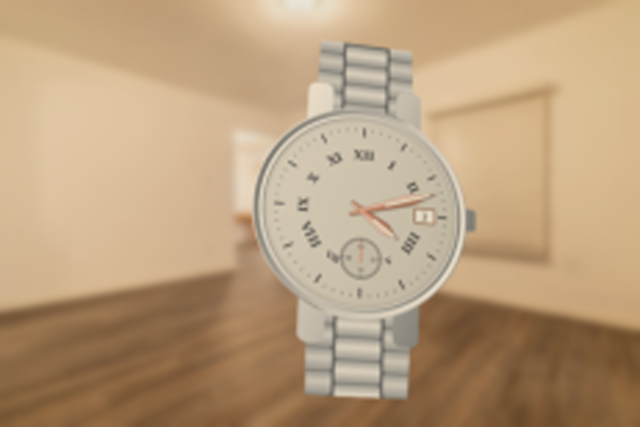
4:12
